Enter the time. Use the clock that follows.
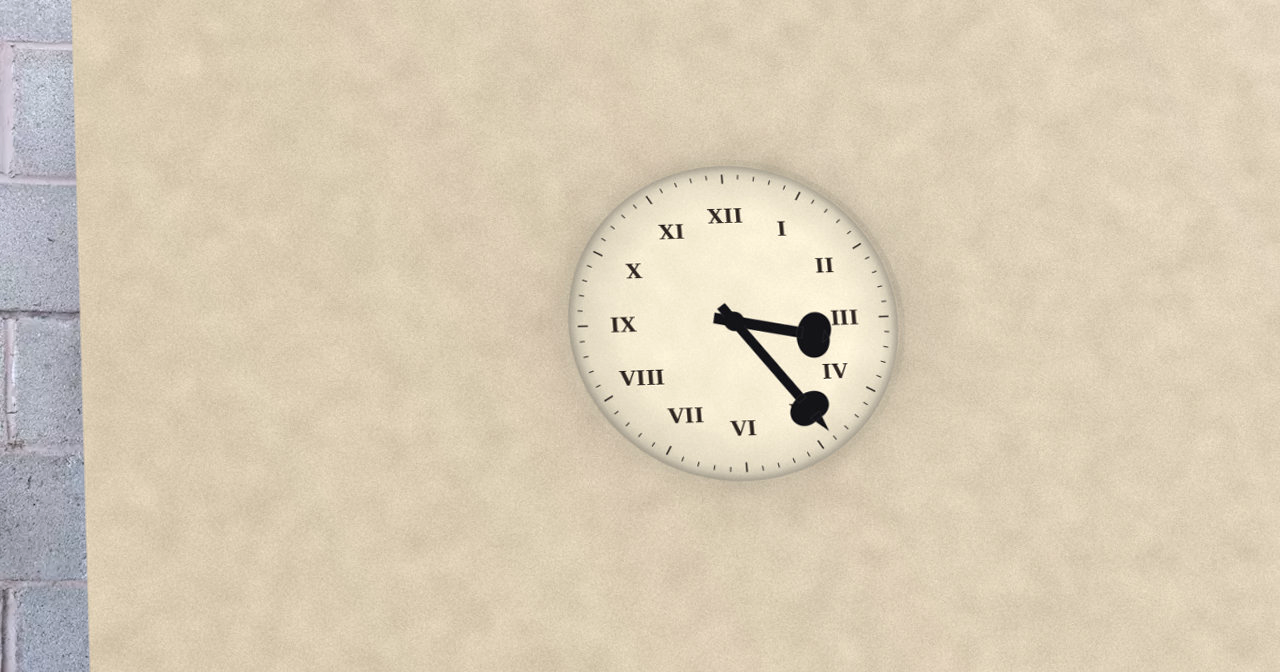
3:24
